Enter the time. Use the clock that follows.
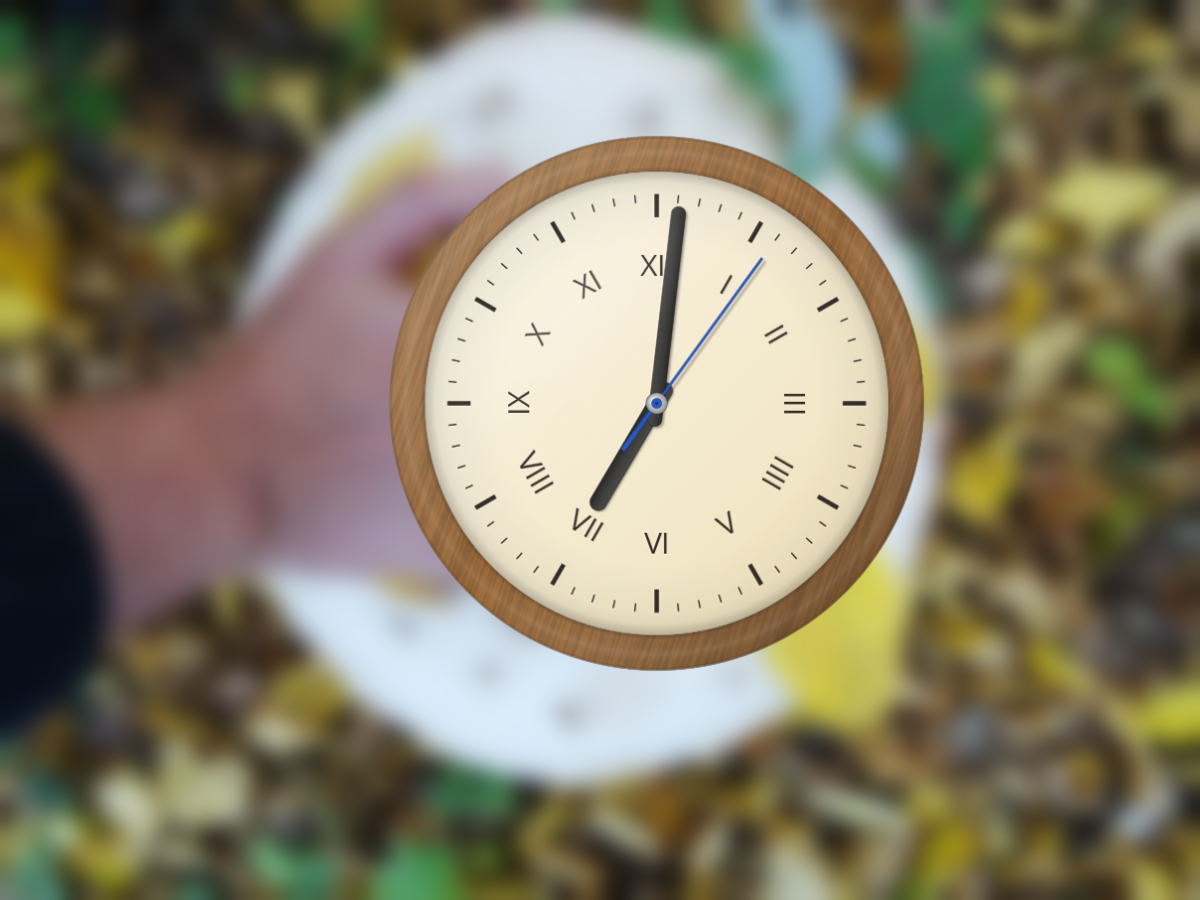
7:01:06
